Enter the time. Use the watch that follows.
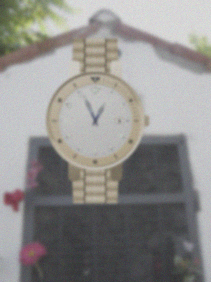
12:56
